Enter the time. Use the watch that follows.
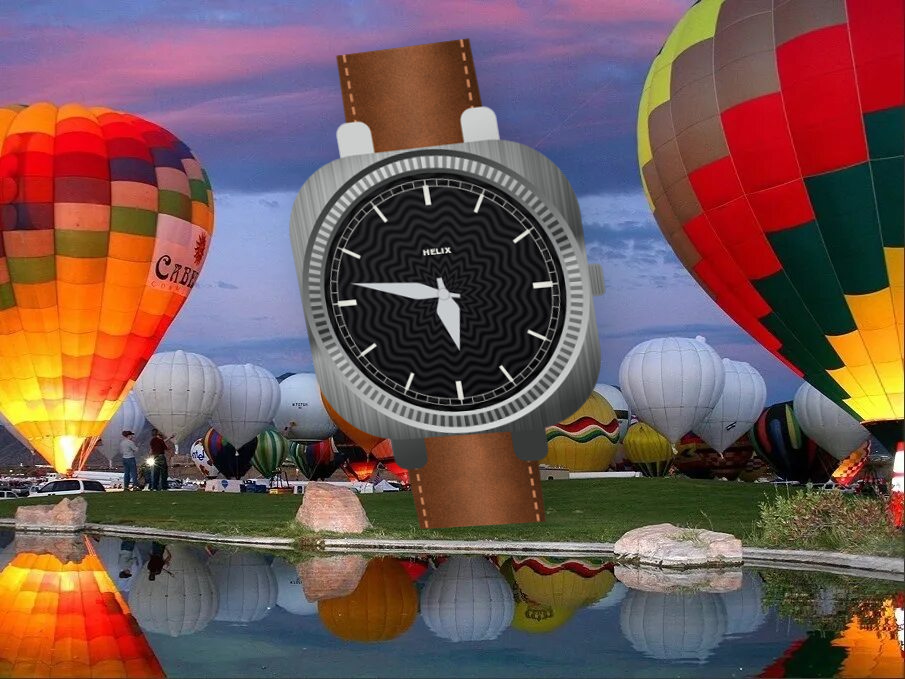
5:47
